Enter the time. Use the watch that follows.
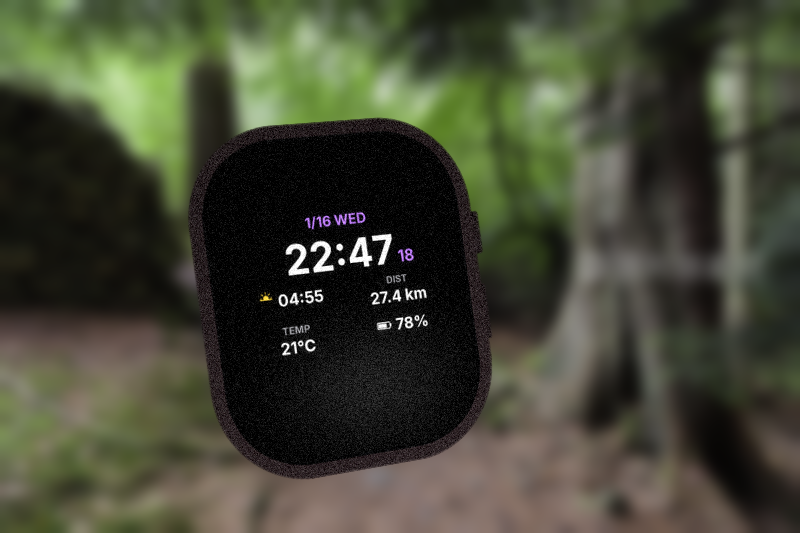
22:47:18
